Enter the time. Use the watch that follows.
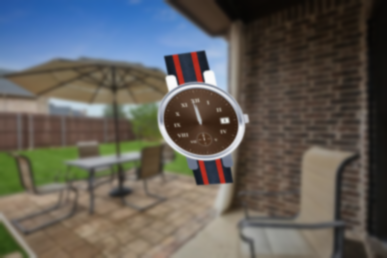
11:59
